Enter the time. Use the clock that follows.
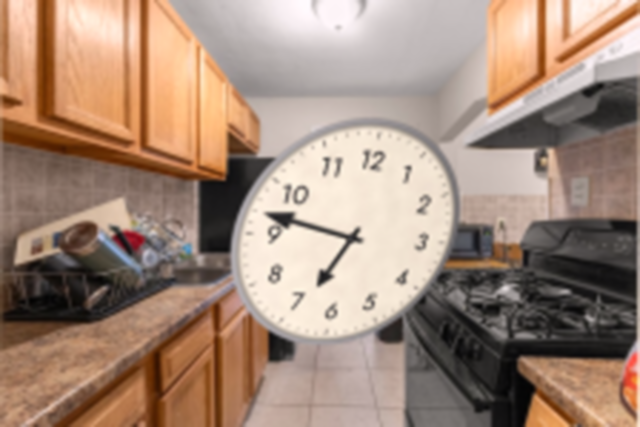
6:47
